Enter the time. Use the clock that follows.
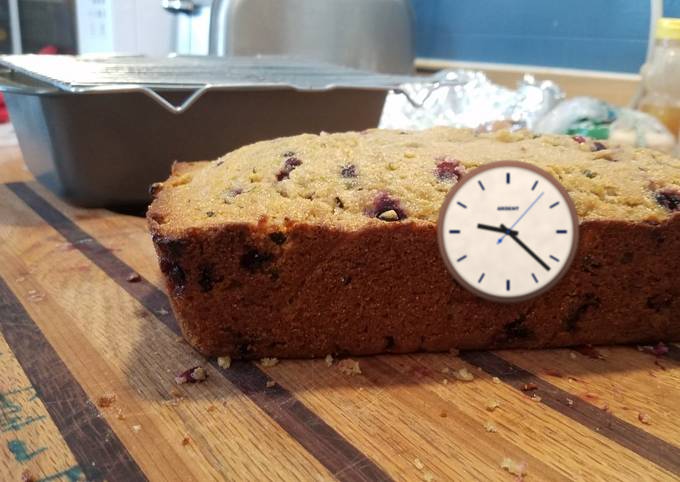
9:22:07
